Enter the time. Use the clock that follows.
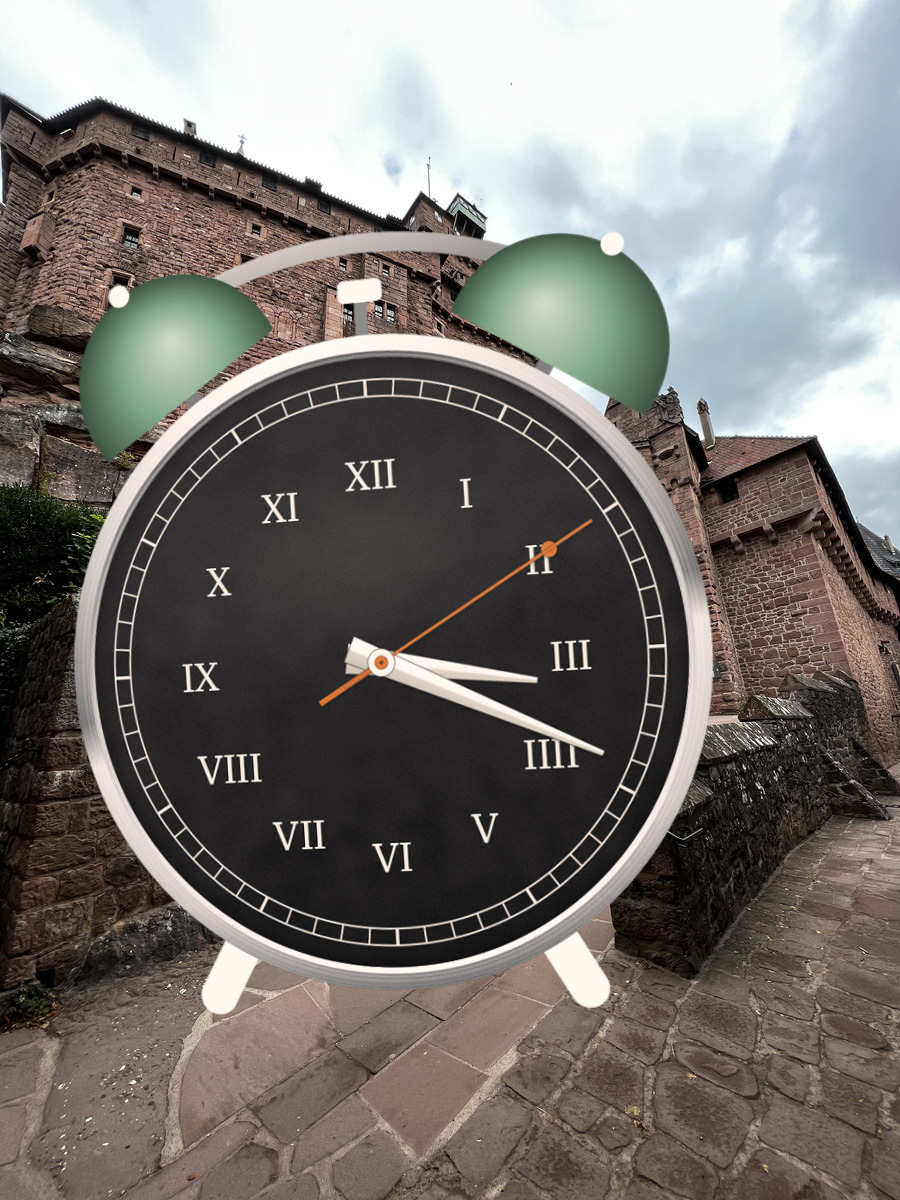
3:19:10
